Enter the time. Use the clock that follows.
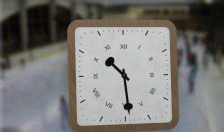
10:29
